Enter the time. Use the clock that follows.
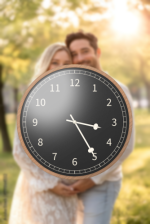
3:25
